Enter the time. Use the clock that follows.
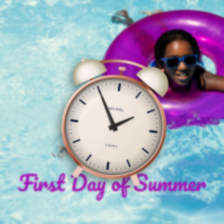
1:55
